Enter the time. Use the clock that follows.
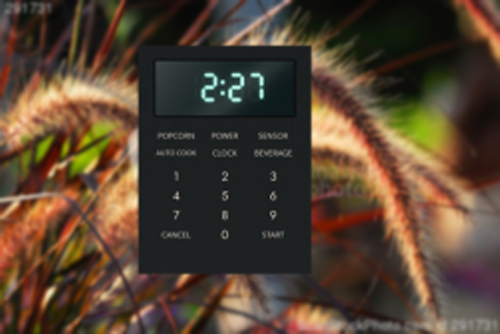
2:27
